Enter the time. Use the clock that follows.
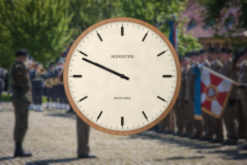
9:49
